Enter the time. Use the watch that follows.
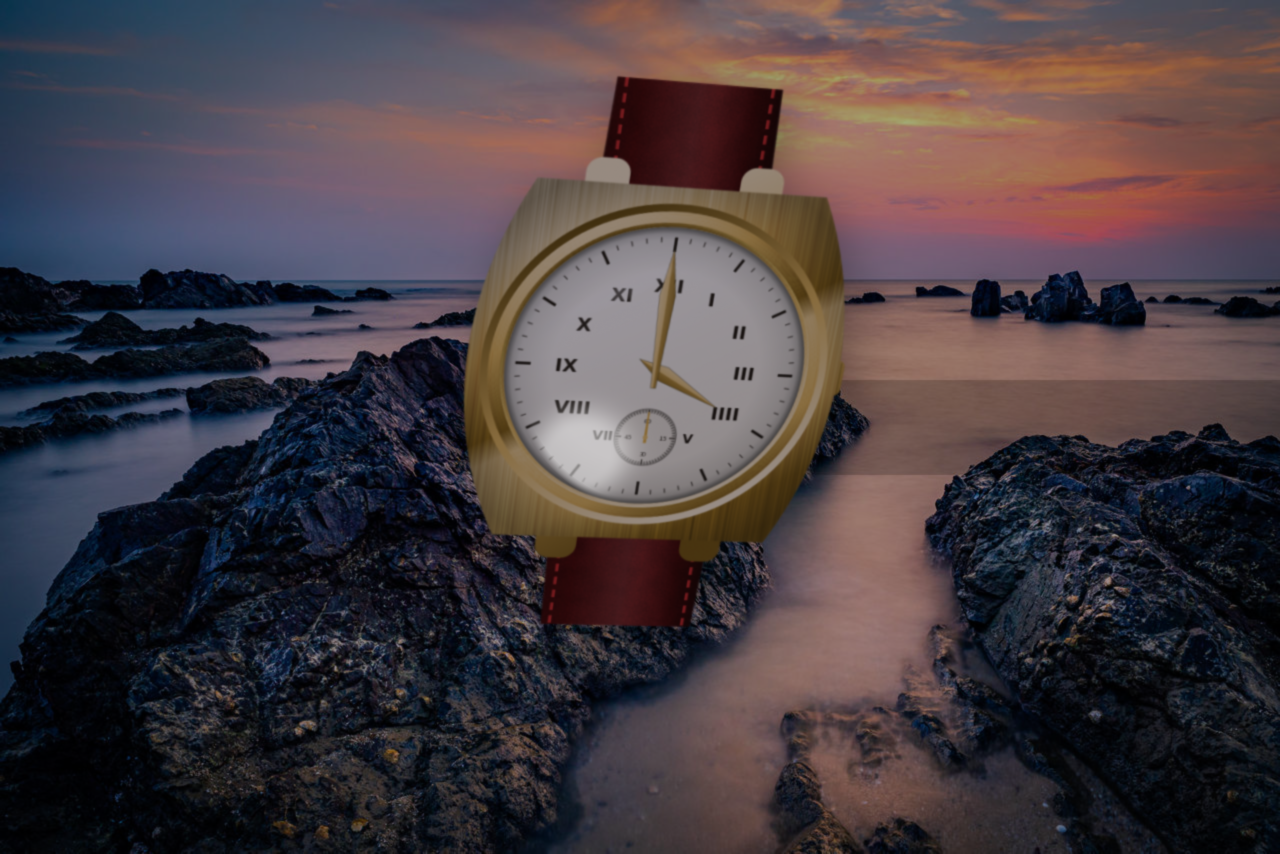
4:00
